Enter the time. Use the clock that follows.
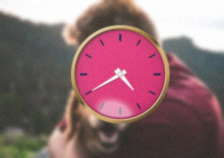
4:40
